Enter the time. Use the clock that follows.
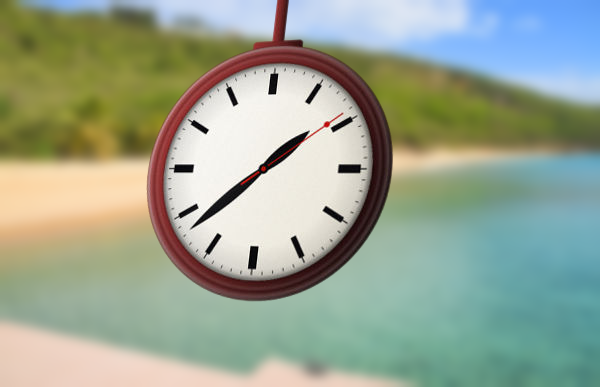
1:38:09
